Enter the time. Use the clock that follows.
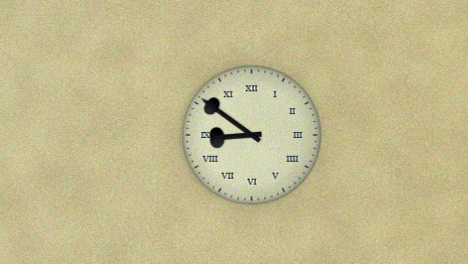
8:51
